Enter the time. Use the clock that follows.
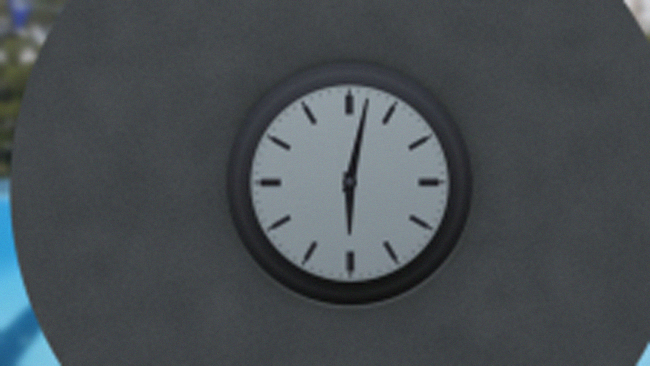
6:02
